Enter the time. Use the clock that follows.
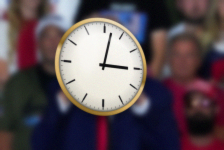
3:02
